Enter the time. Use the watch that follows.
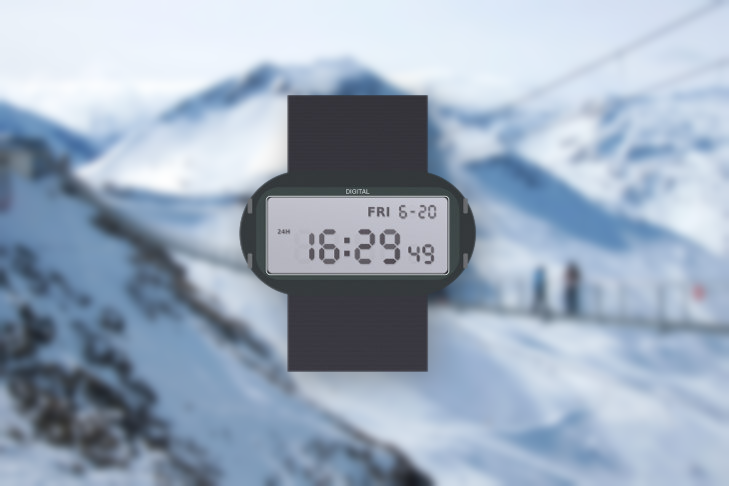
16:29:49
